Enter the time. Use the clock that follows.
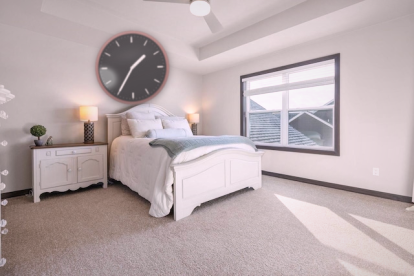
1:35
